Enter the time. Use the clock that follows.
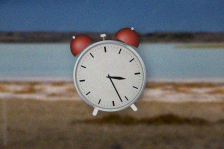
3:27
